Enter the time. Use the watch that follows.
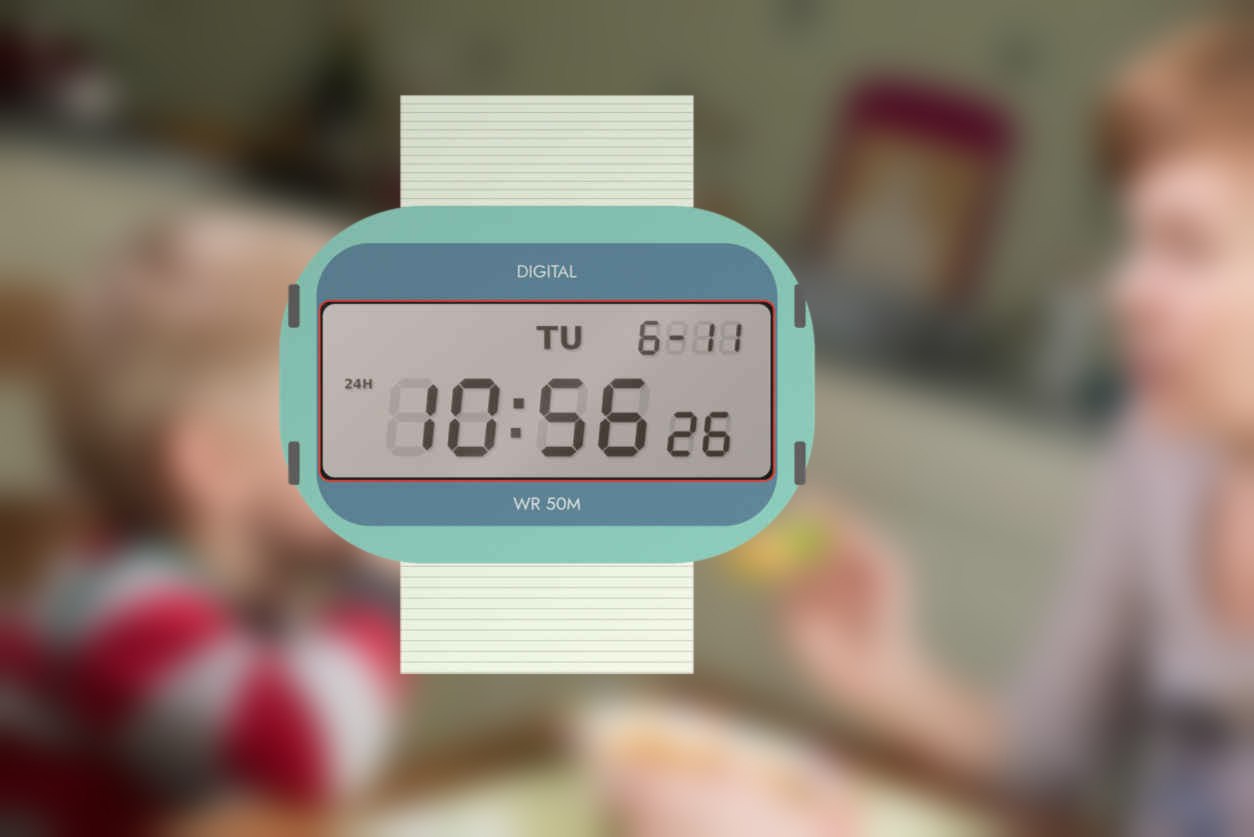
10:56:26
